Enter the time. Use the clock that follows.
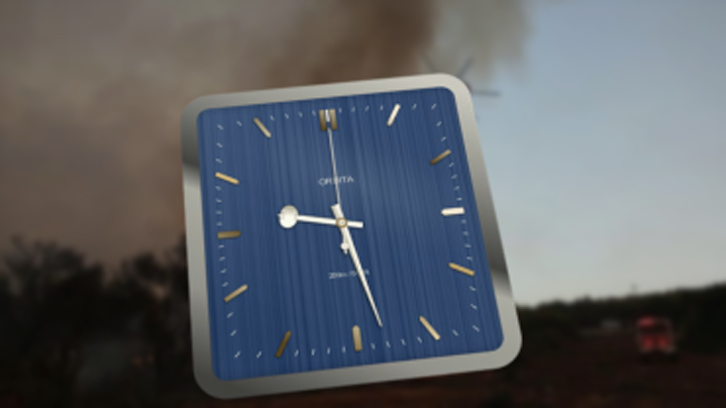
9:28:00
